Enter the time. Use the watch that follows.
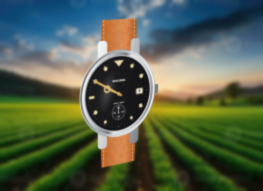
9:50
